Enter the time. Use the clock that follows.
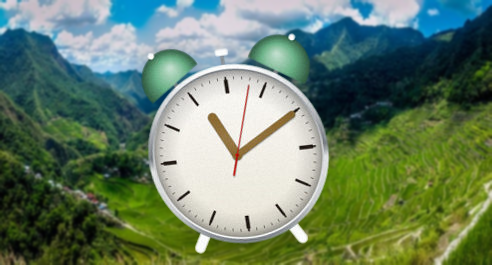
11:10:03
